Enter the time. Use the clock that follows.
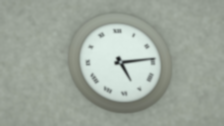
5:14
